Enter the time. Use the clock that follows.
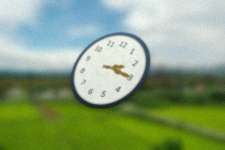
2:15
